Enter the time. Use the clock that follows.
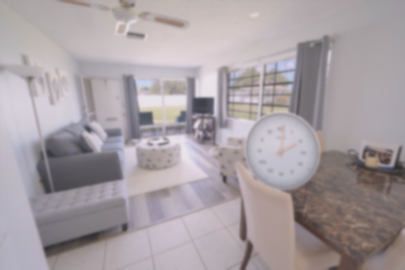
2:01
